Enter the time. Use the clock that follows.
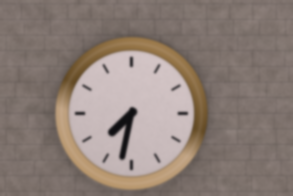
7:32
